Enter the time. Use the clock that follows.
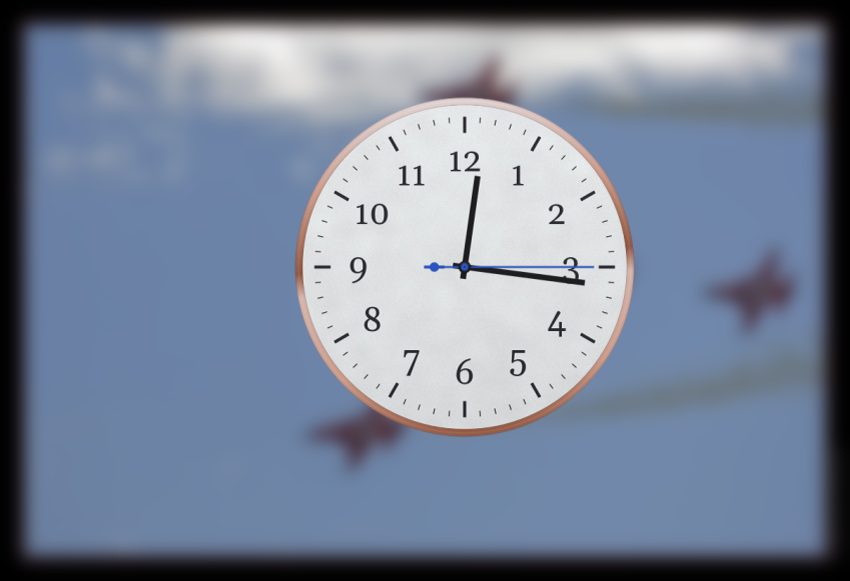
12:16:15
